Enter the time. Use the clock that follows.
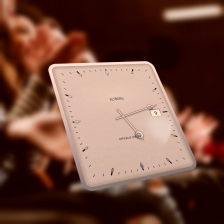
5:13
